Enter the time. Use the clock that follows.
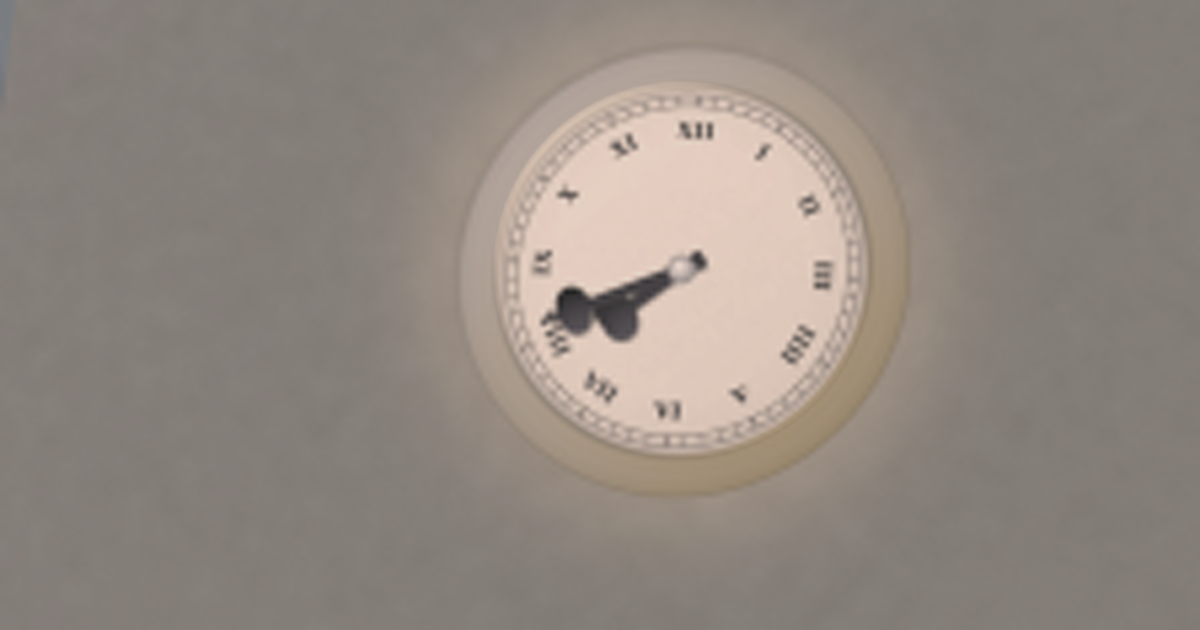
7:41
